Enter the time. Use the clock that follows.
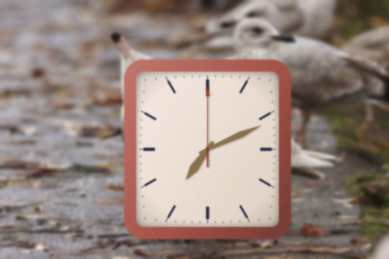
7:11:00
